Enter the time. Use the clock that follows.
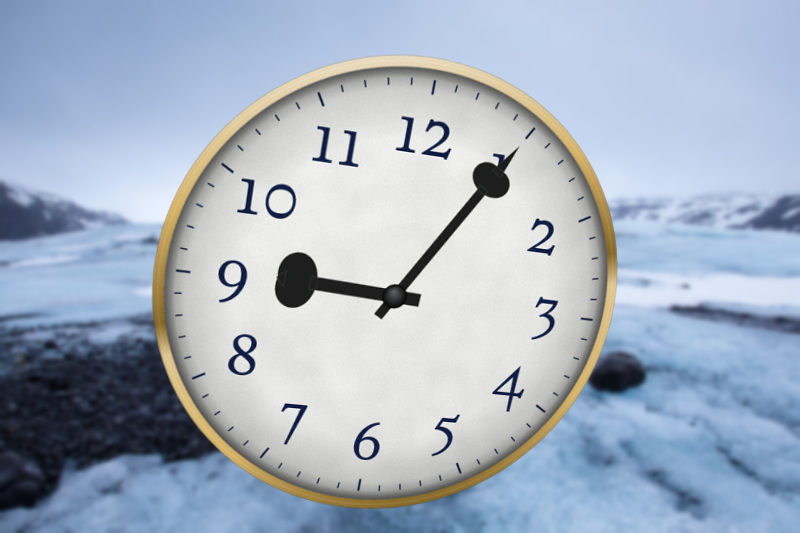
9:05
